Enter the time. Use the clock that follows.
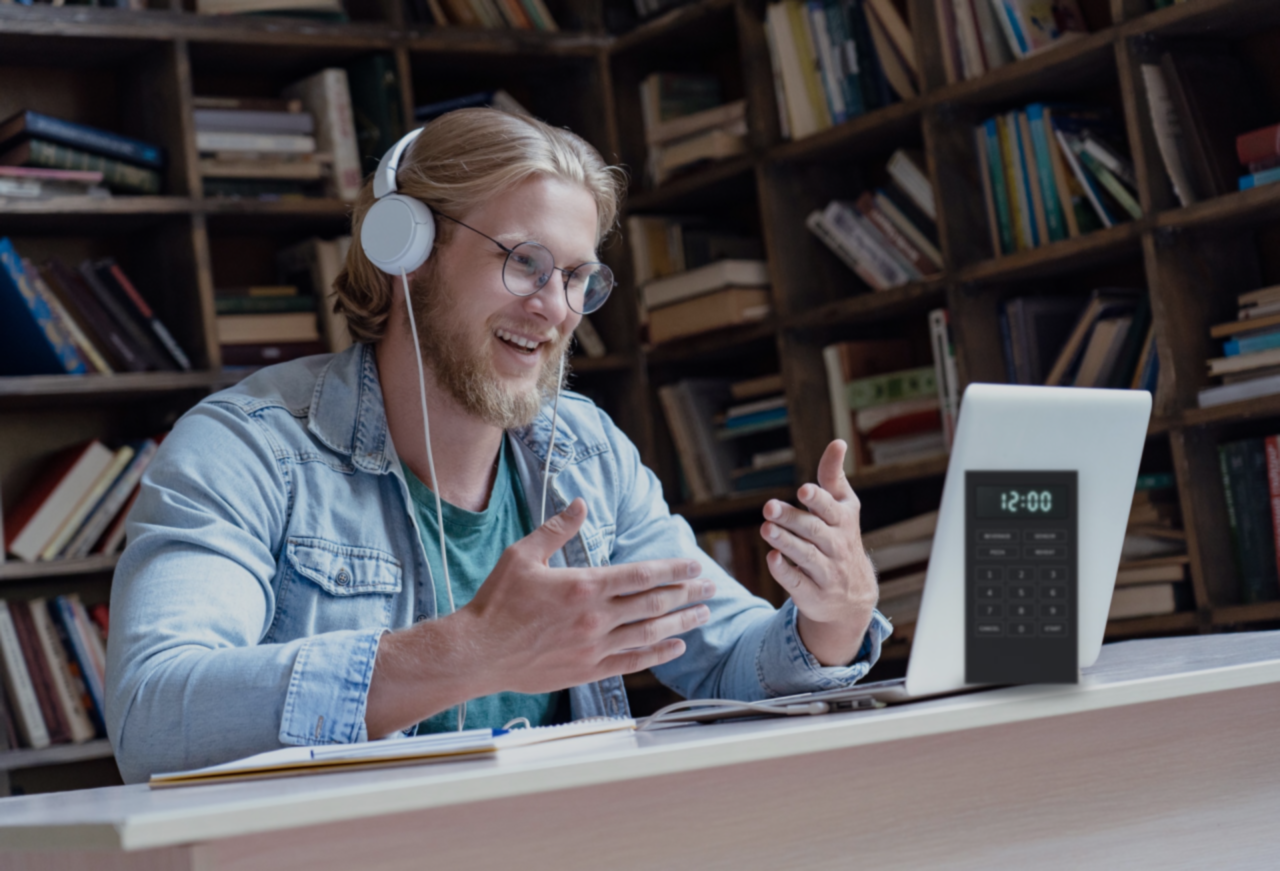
12:00
